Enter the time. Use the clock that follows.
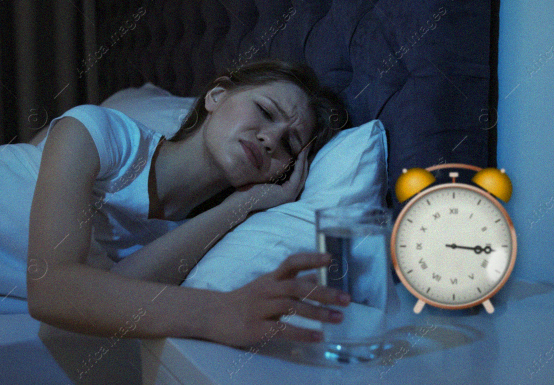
3:16
